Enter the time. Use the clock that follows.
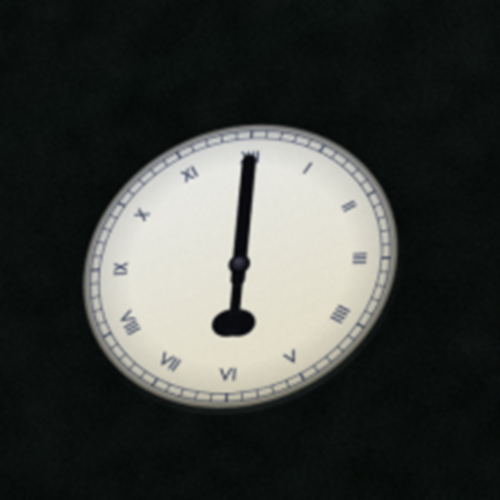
6:00
